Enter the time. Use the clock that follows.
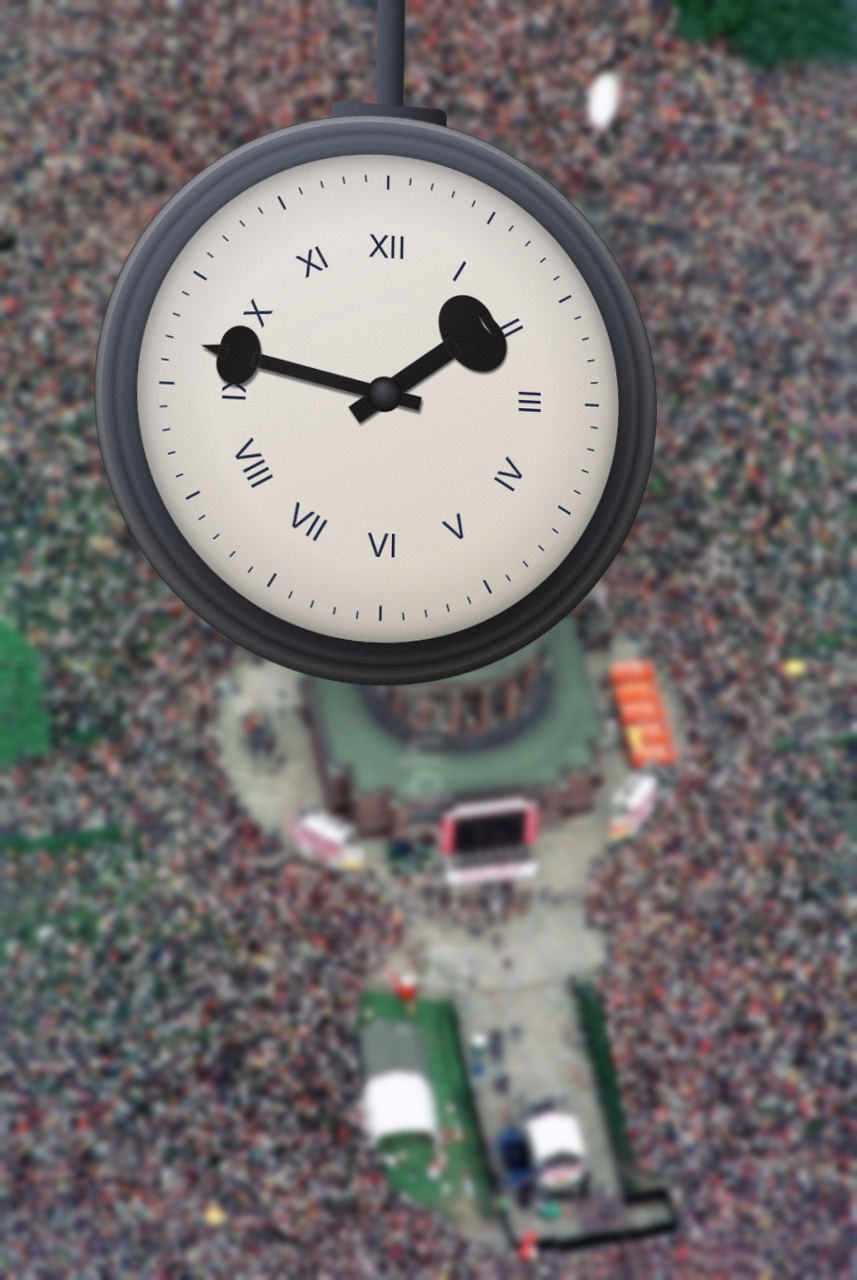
1:47
